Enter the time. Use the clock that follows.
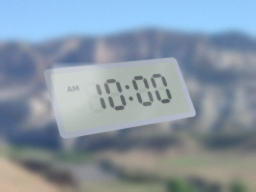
10:00
